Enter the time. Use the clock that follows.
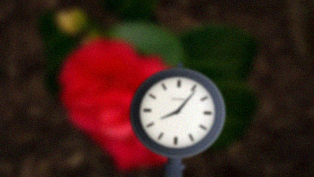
8:06
